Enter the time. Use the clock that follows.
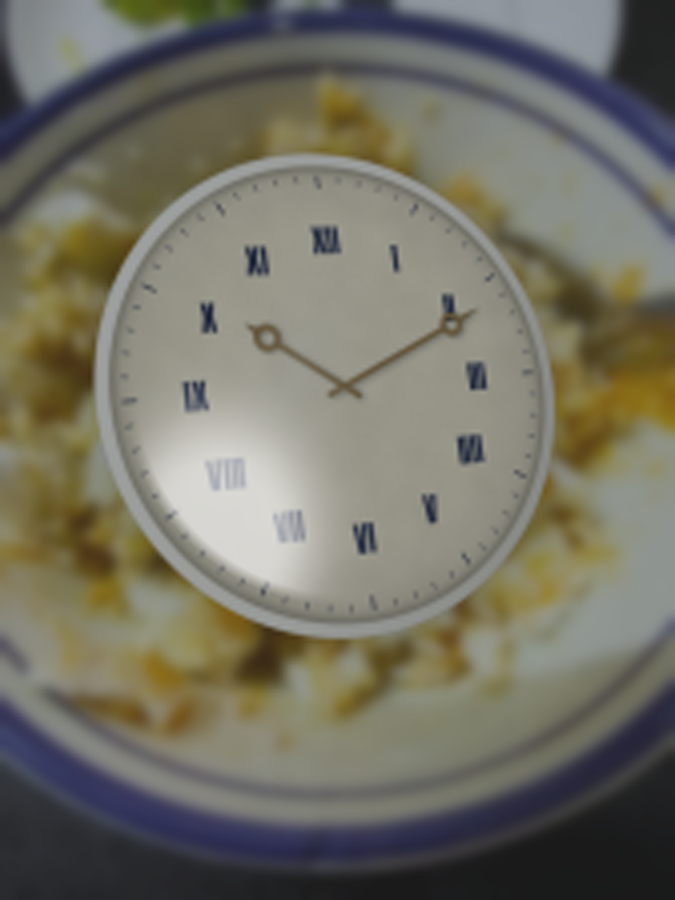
10:11
